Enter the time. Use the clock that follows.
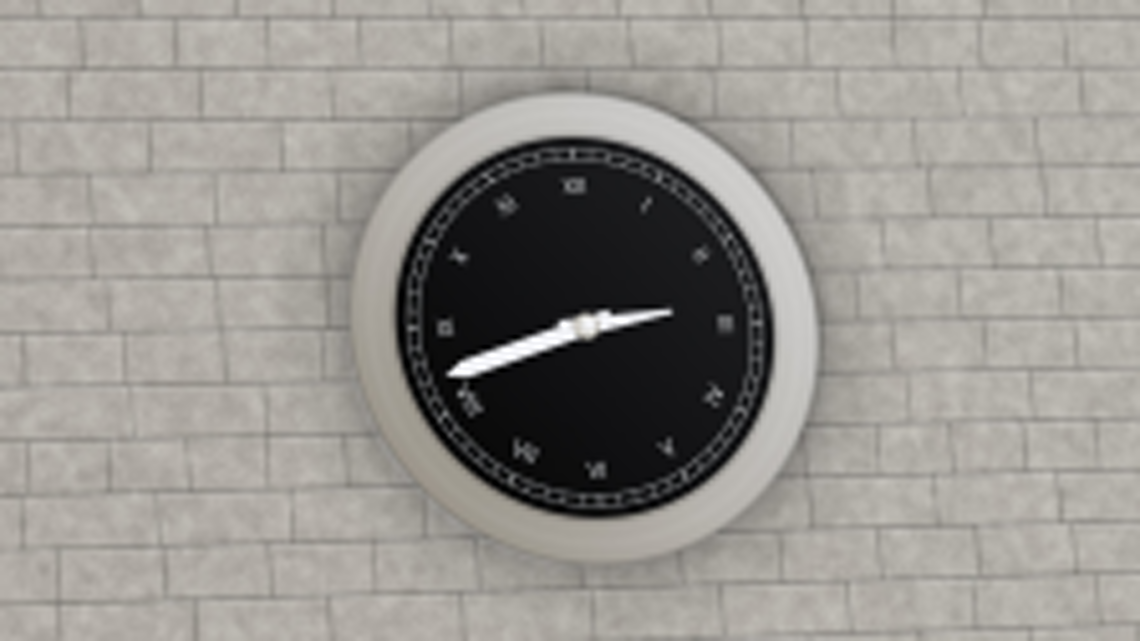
2:42
